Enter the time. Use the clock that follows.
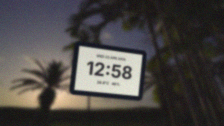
12:58
